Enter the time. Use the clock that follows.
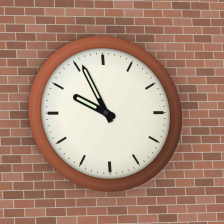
9:56
